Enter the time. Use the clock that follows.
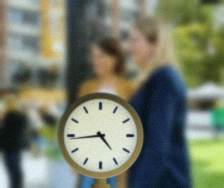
4:44
